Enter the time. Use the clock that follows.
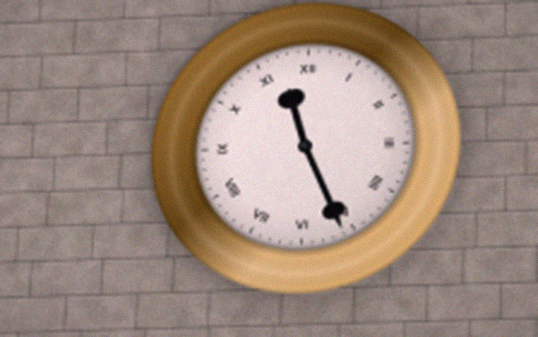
11:26
